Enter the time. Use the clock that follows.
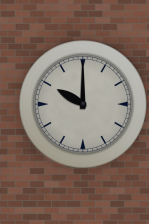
10:00
